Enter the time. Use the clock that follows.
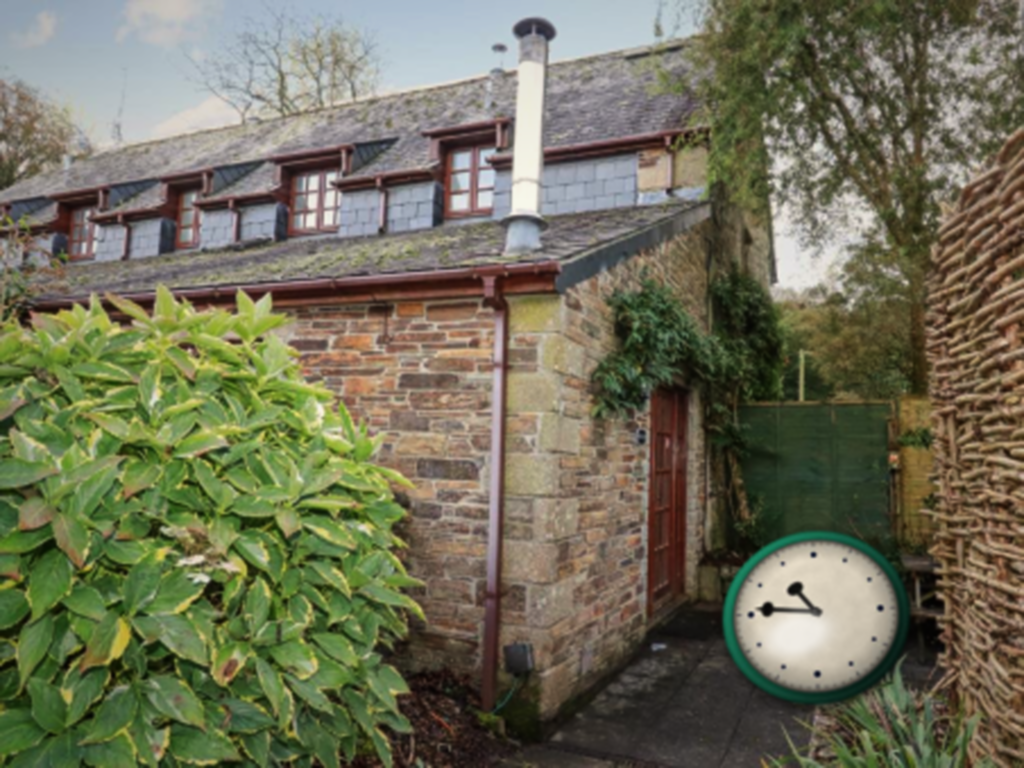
10:46
